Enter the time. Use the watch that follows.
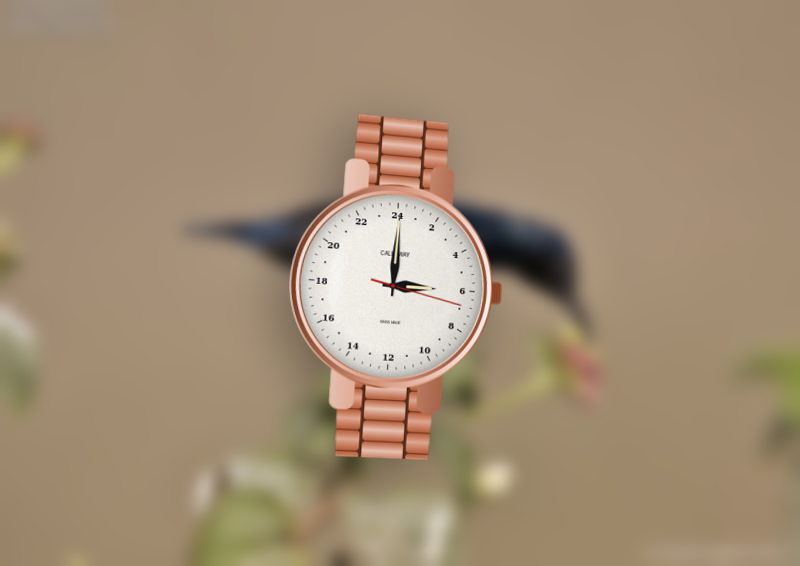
6:00:17
